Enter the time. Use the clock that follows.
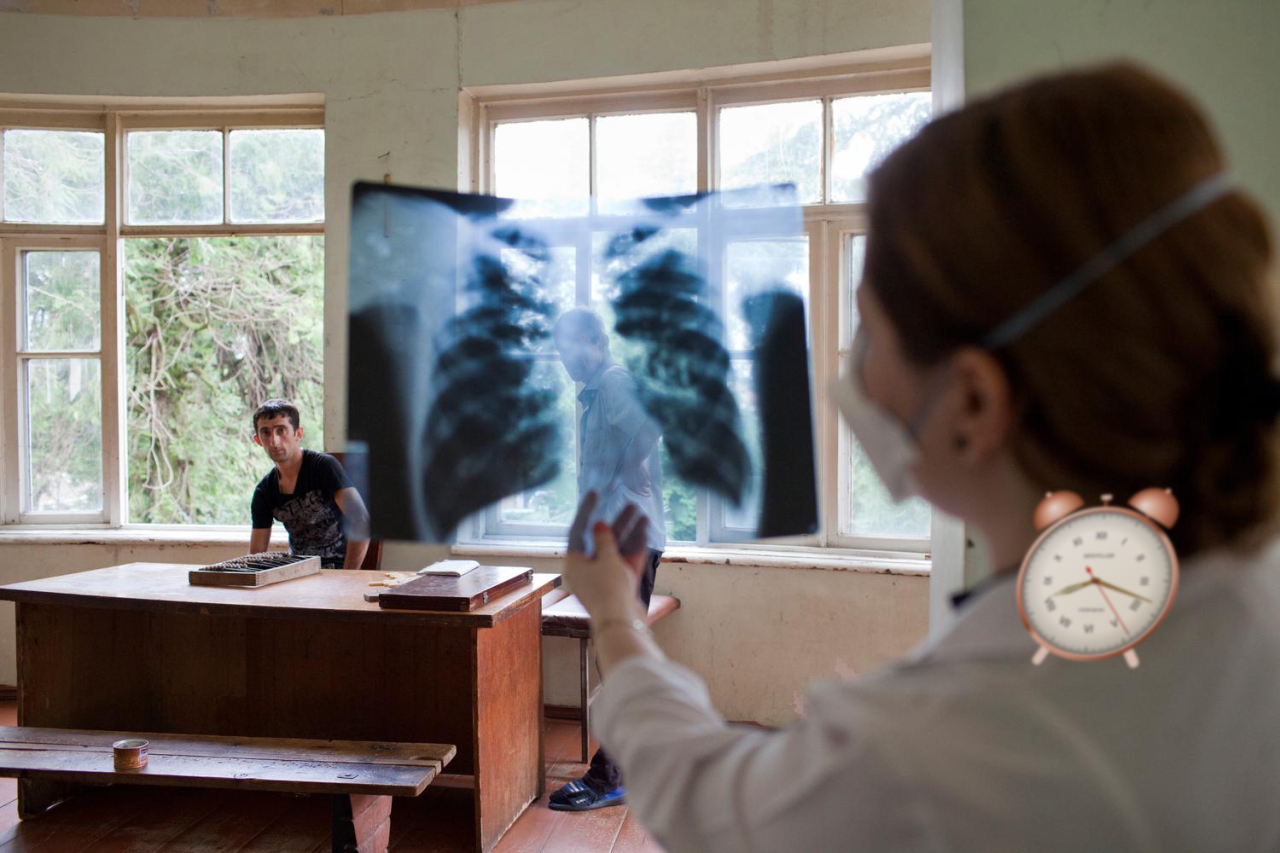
8:18:24
